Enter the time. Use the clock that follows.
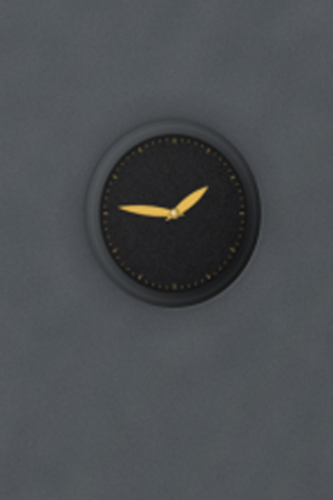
1:46
